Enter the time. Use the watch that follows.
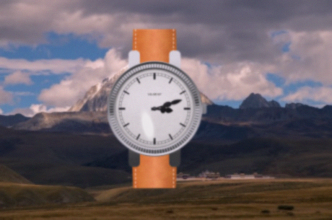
3:12
